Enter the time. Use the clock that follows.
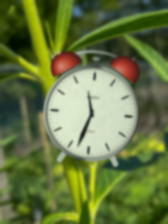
11:33
